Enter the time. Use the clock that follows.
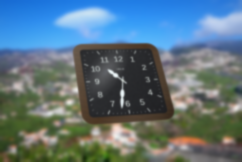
10:32
